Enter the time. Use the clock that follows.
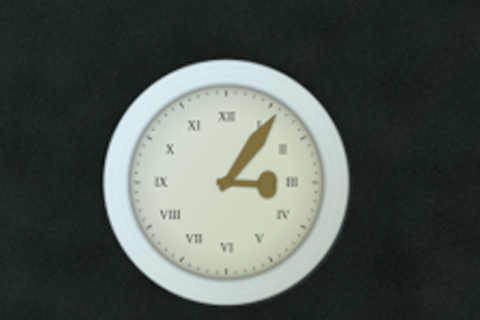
3:06
